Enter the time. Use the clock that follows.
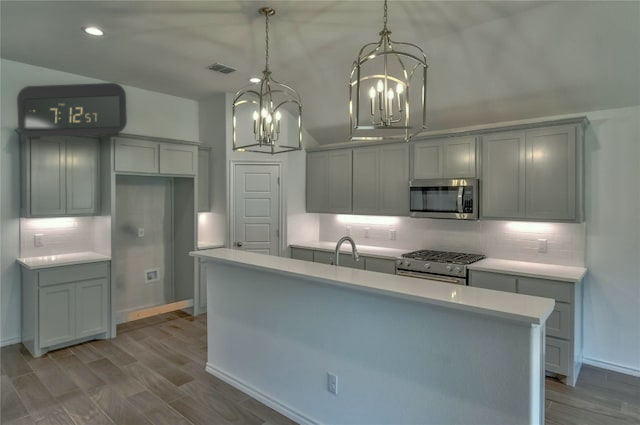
7:12
